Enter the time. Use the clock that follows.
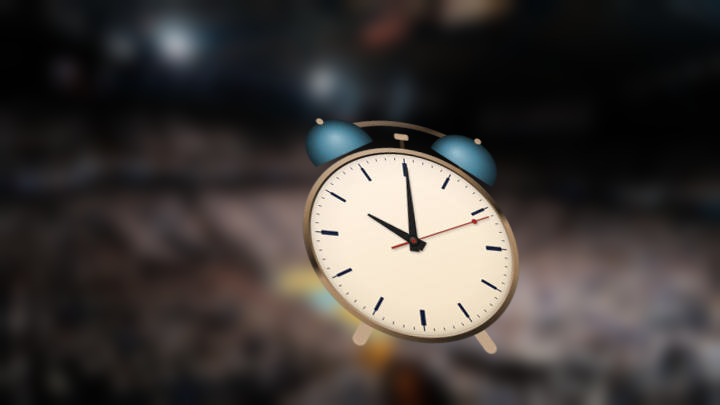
10:00:11
